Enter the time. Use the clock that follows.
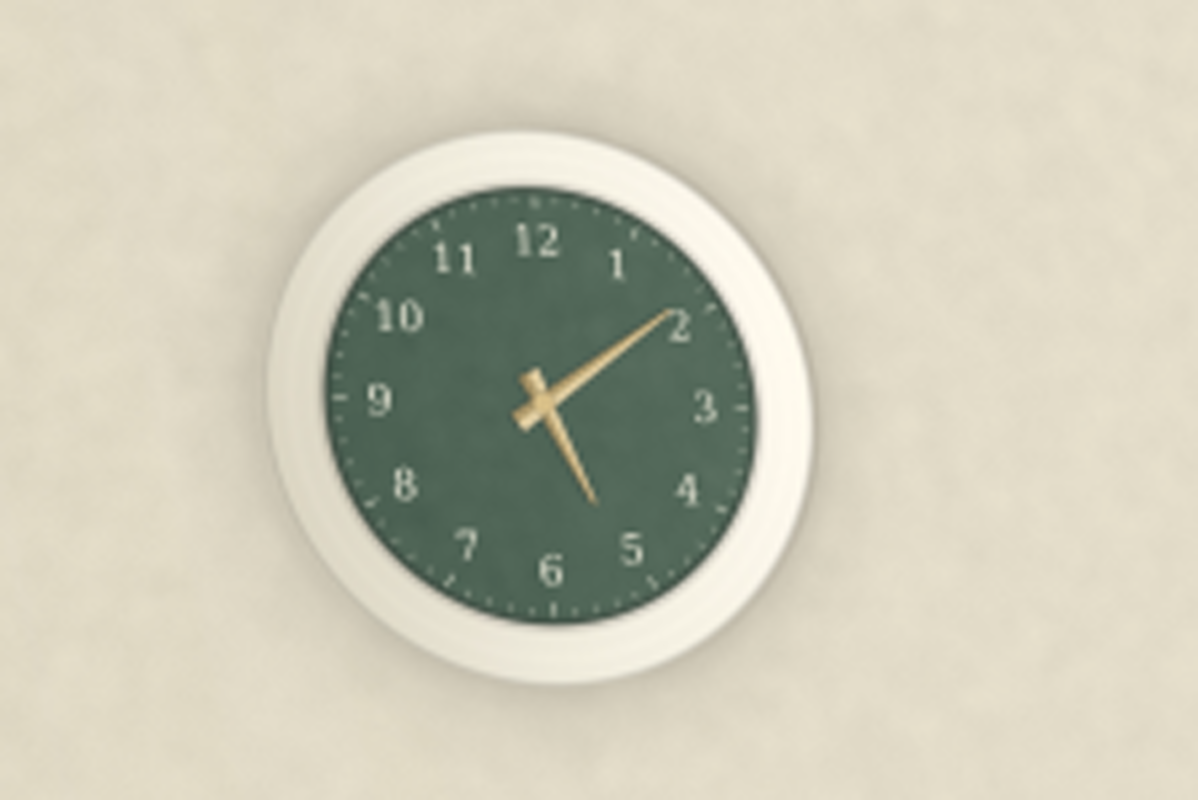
5:09
